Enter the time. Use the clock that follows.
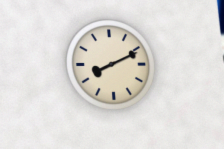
8:11
